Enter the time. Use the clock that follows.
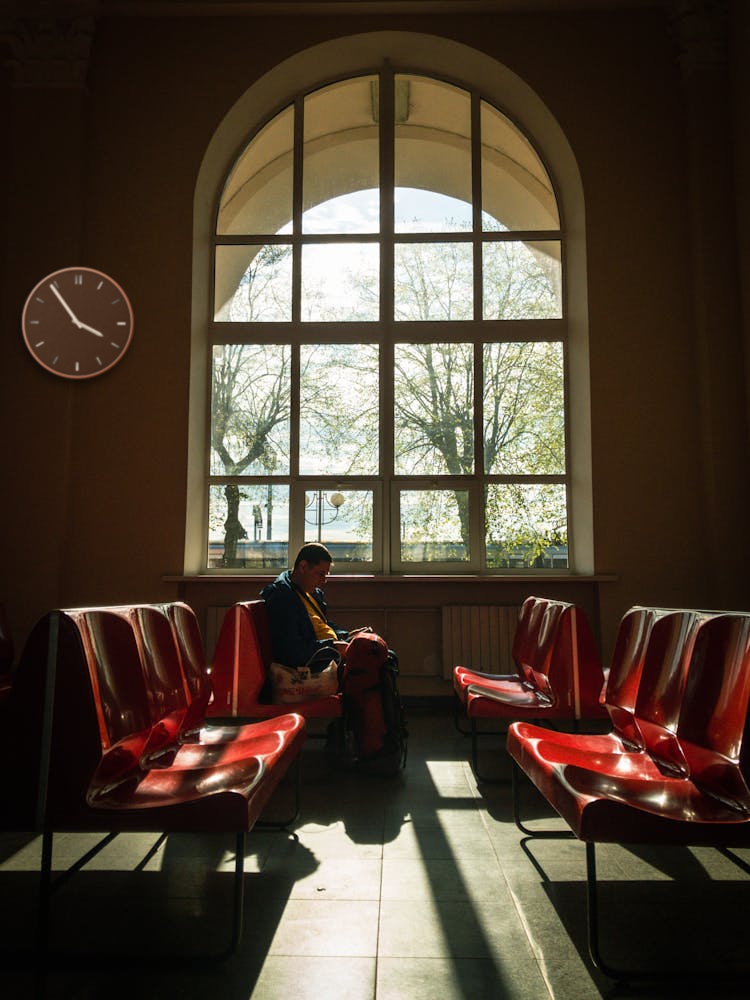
3:54
